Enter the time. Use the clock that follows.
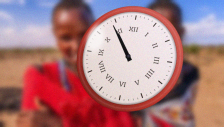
10:54
